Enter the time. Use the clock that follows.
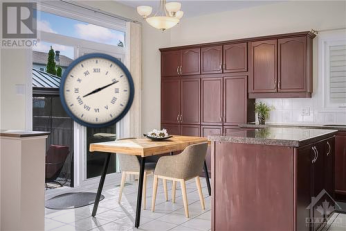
8:11
